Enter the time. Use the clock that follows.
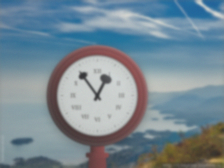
12:54
